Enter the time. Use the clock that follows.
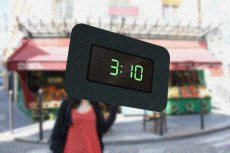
3:10
